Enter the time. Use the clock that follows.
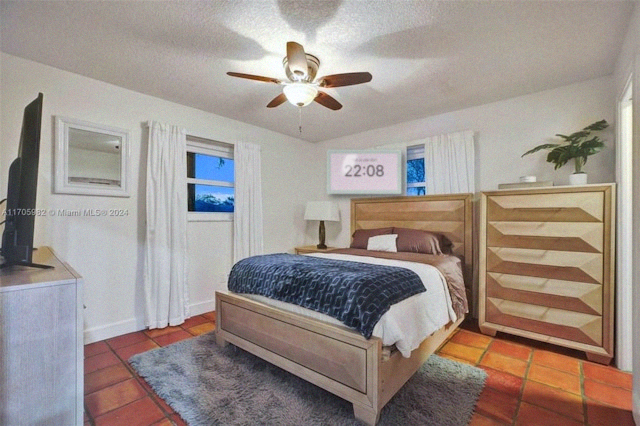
22:08
